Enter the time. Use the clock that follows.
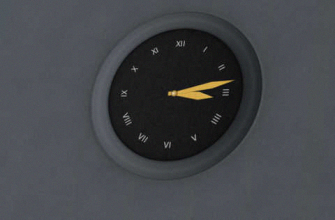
3:13
